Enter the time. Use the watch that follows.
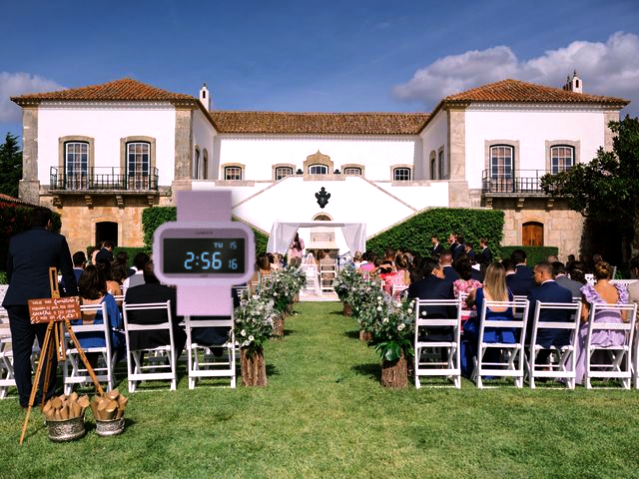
2:56:16
